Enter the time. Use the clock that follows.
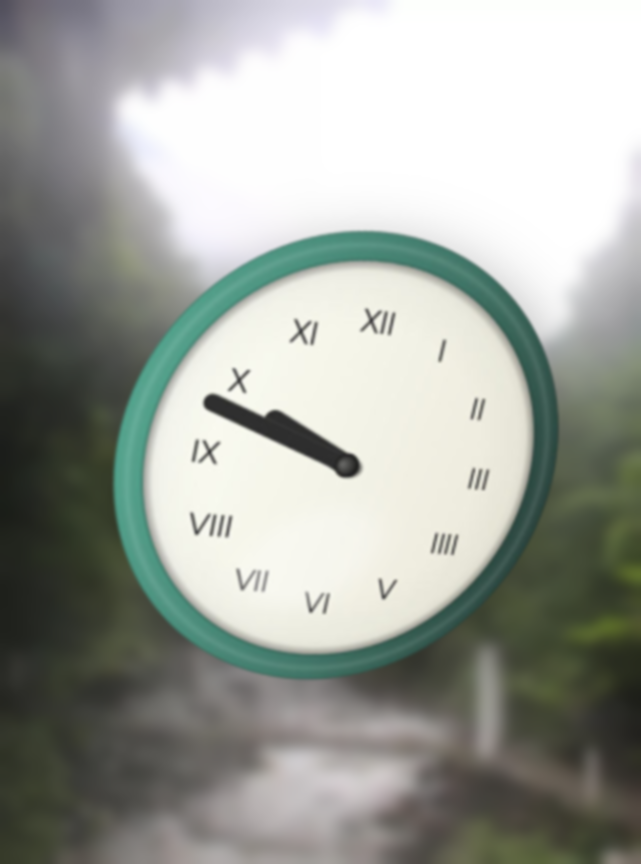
9:48
